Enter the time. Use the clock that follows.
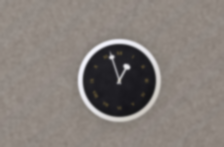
12:57
